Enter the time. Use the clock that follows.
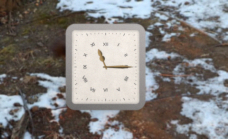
11:15
